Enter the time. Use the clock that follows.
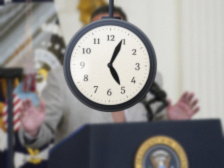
5:04
